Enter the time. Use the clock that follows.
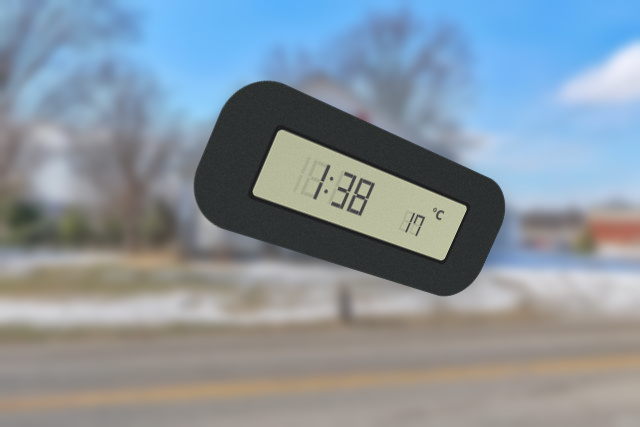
1:38
